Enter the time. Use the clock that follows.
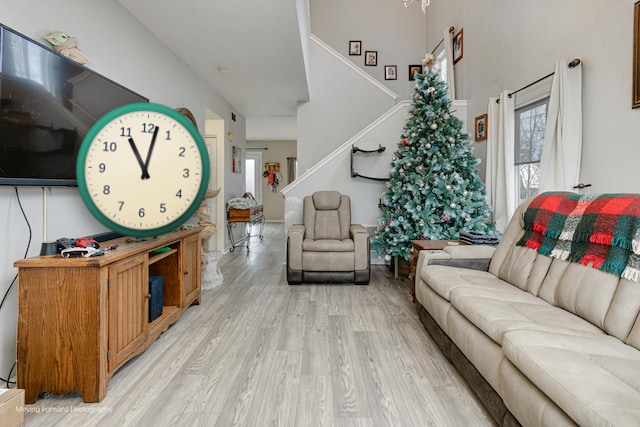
11:02
